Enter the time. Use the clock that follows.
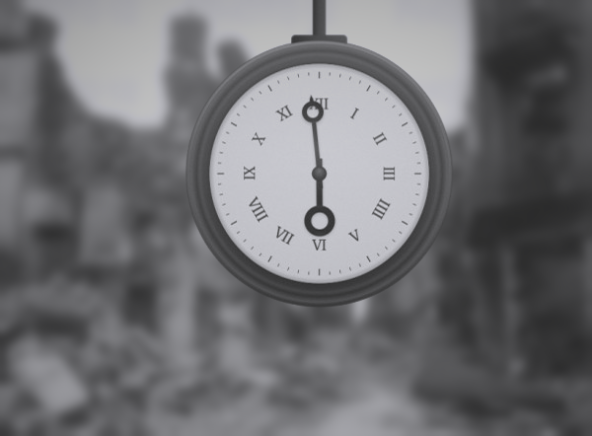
5:59
